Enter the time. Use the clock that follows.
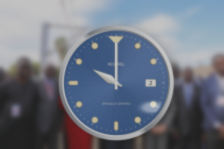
10:00
